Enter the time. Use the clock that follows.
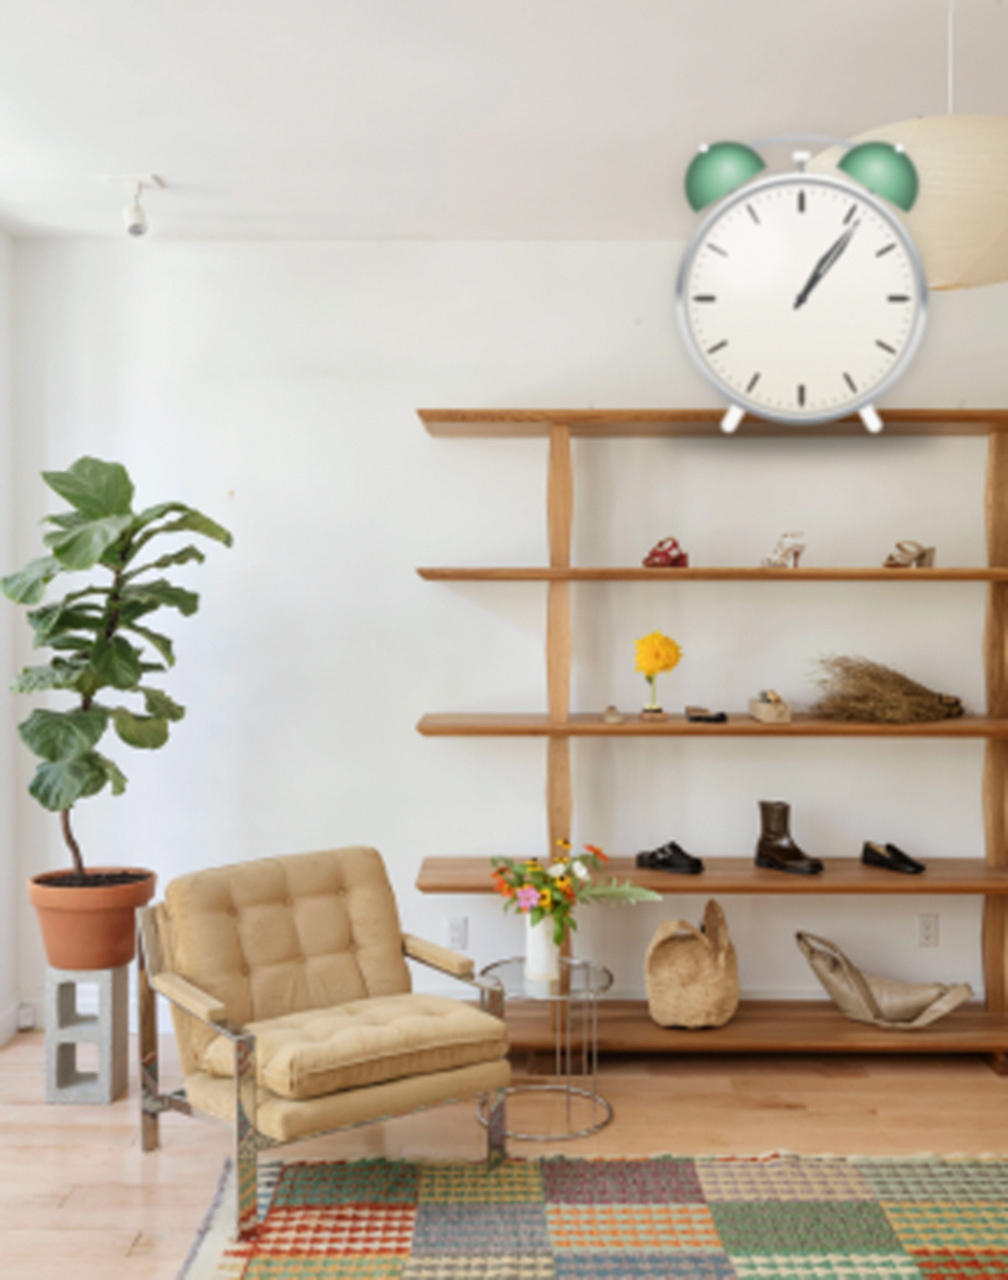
1:06
